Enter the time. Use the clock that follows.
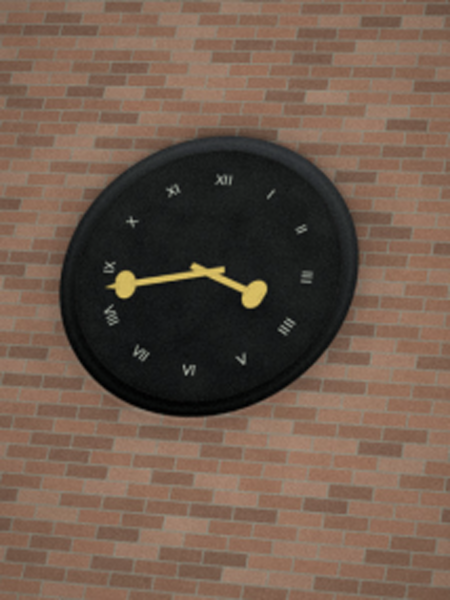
3:43
